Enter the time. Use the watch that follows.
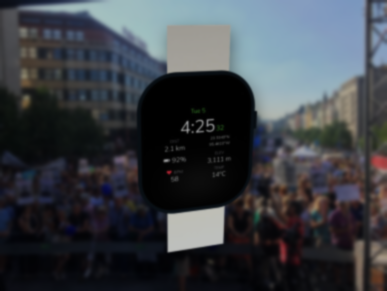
4:25
